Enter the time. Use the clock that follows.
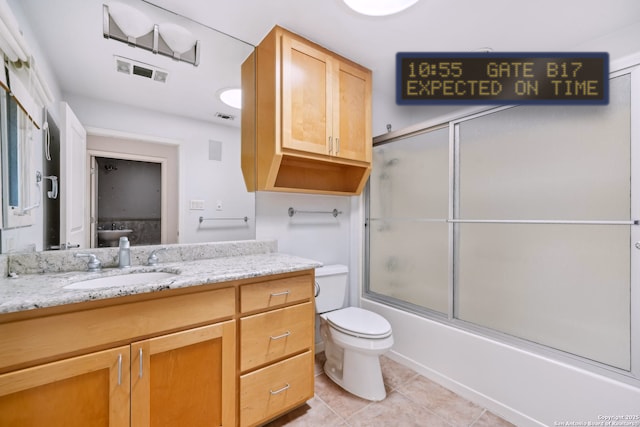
10:55
